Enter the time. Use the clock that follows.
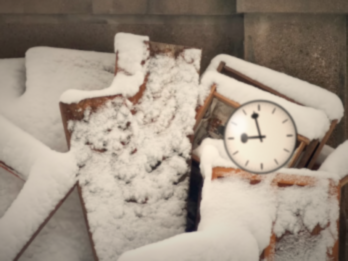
8:58
